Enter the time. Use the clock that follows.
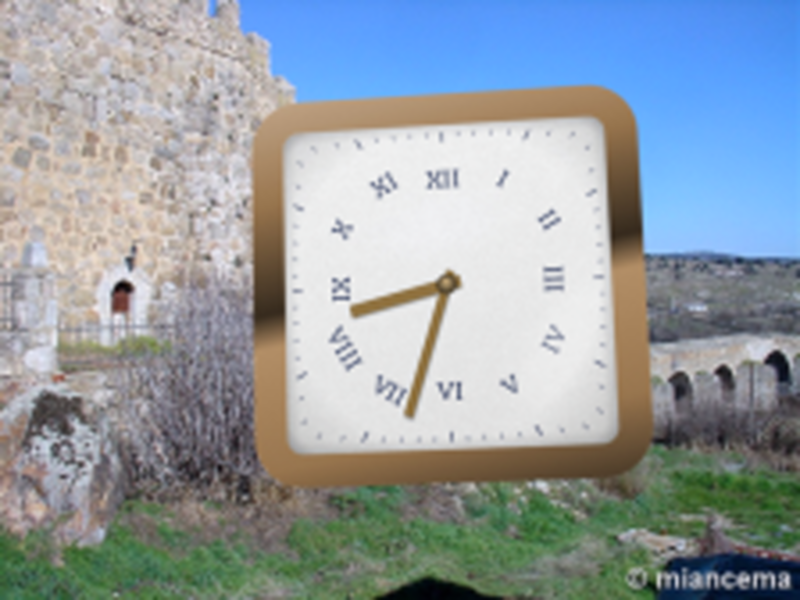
8:33
